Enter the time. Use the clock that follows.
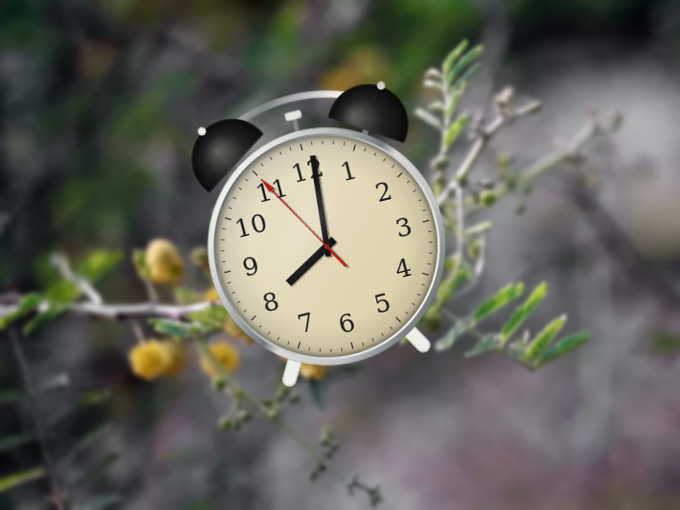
8:00:55
